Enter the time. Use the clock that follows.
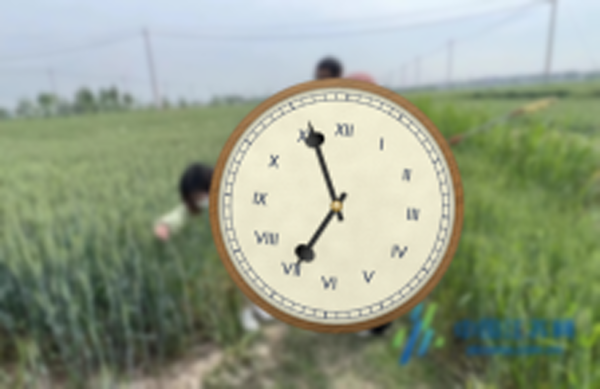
6:56
